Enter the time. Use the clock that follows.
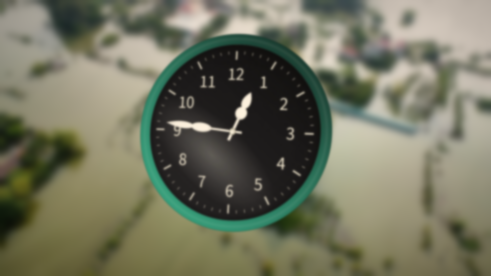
12:46
